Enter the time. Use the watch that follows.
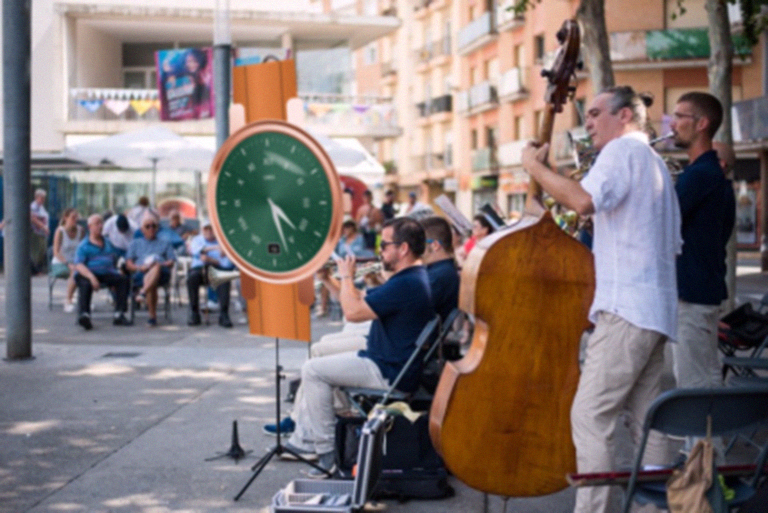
4:27
